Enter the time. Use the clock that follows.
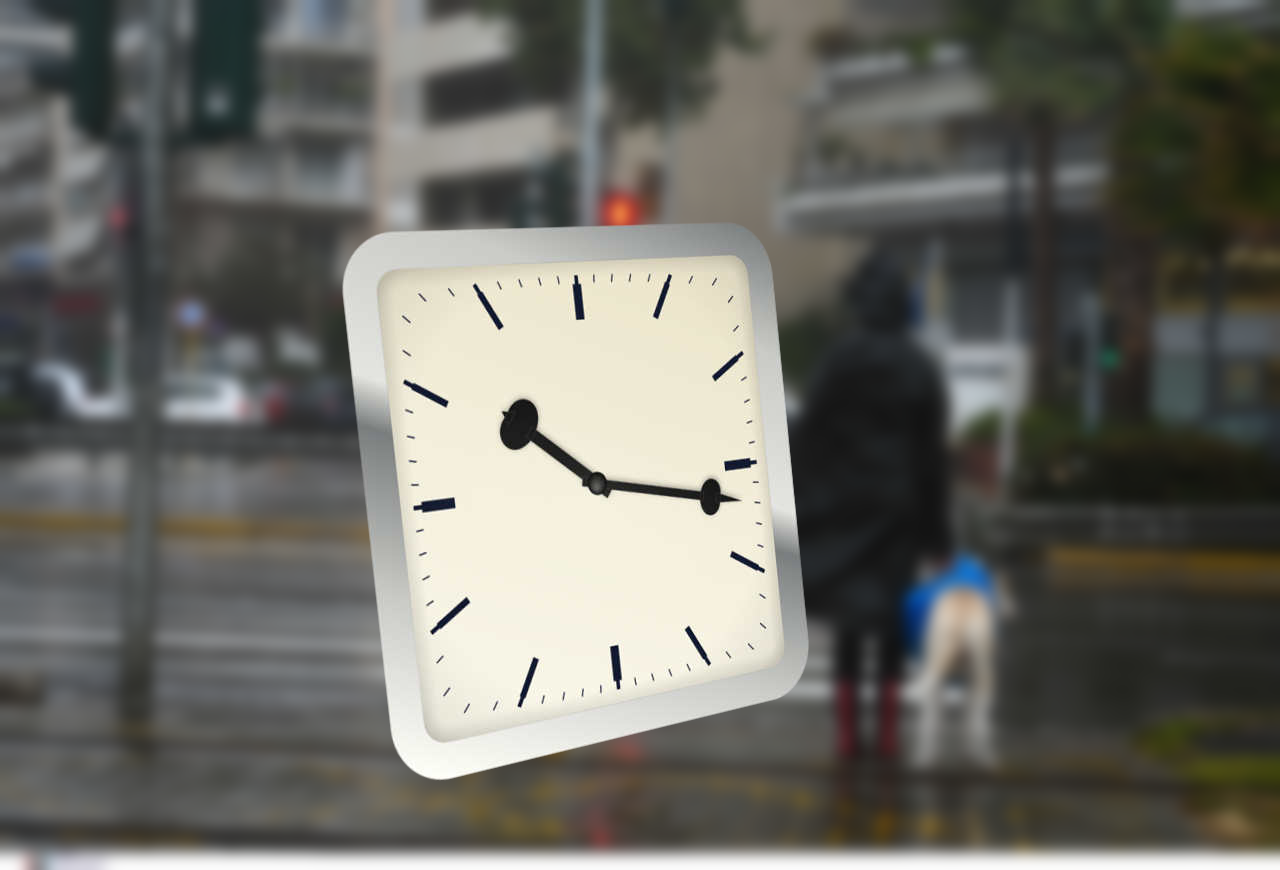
10:17
